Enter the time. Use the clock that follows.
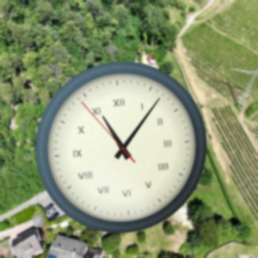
11:06:54
